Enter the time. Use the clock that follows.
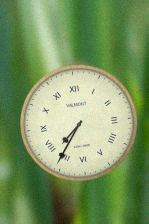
7:36
